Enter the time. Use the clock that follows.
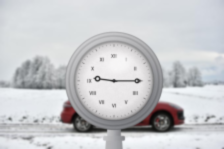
9:15
